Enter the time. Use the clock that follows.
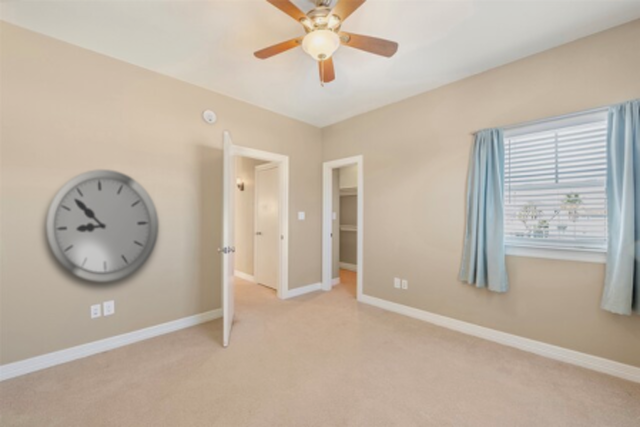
8:53
